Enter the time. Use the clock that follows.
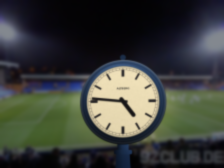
4:46
